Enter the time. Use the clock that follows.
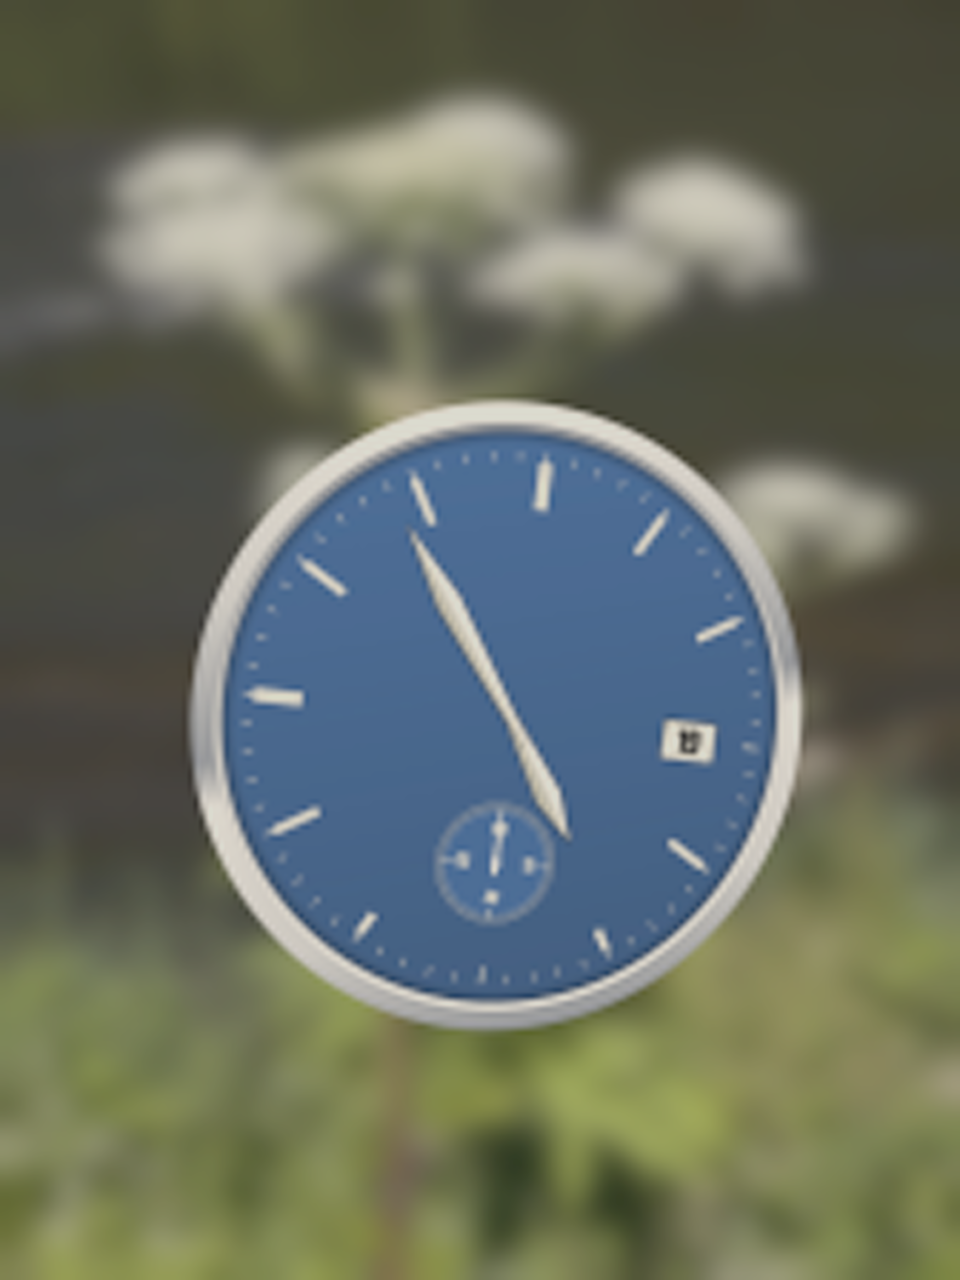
4:54
